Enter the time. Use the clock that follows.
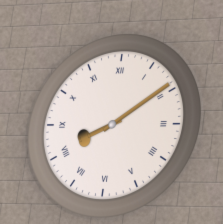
8:09
